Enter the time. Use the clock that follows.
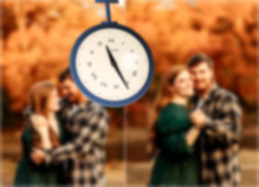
11:26
